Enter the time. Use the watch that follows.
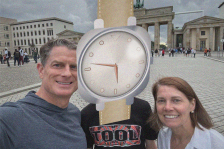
5:47
